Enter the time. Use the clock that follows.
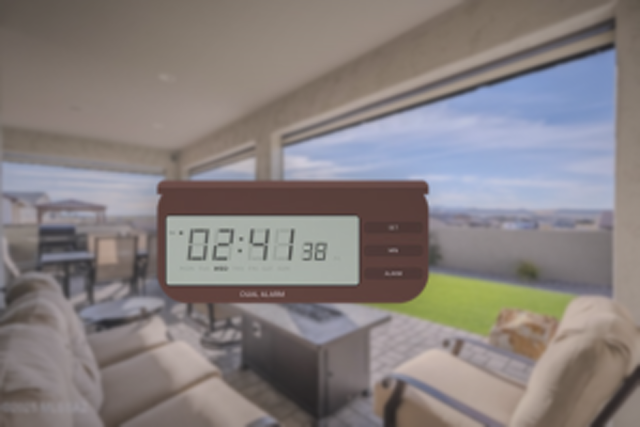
2:41:38
